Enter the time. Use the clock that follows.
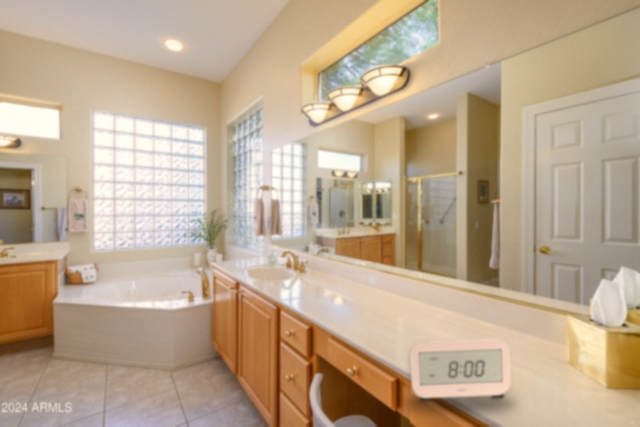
8:00
